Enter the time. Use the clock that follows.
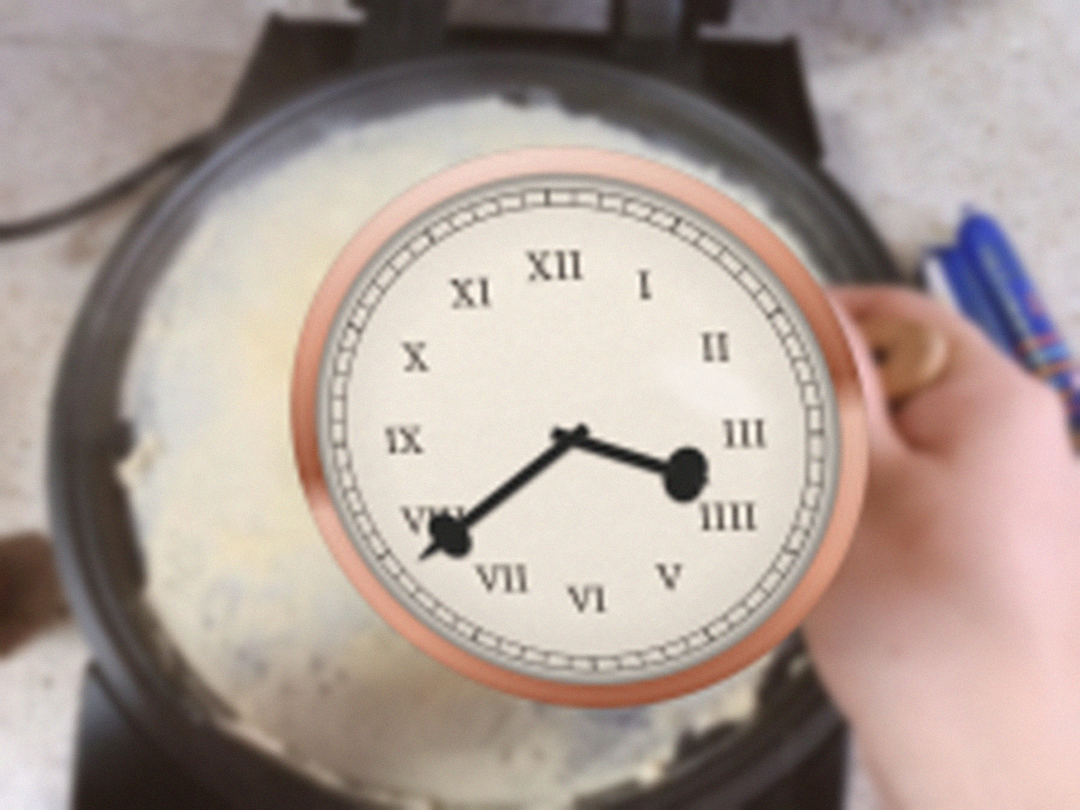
3:39
